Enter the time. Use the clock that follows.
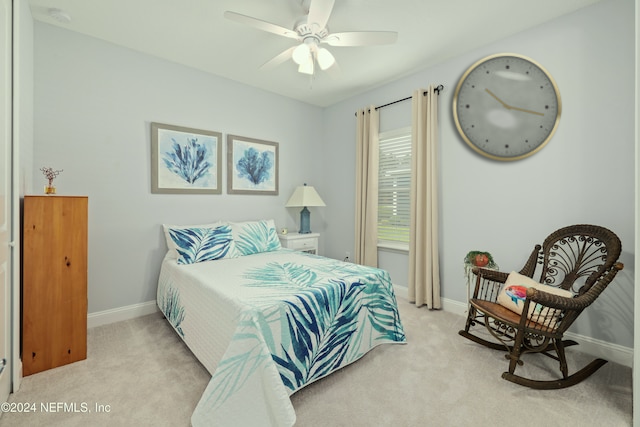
10:17
